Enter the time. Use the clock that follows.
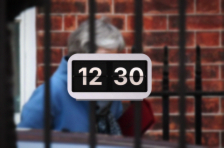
12:30
